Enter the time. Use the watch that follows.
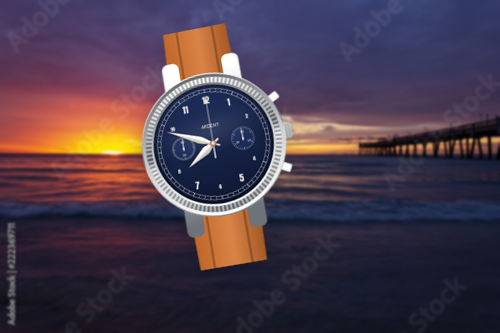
7:49
